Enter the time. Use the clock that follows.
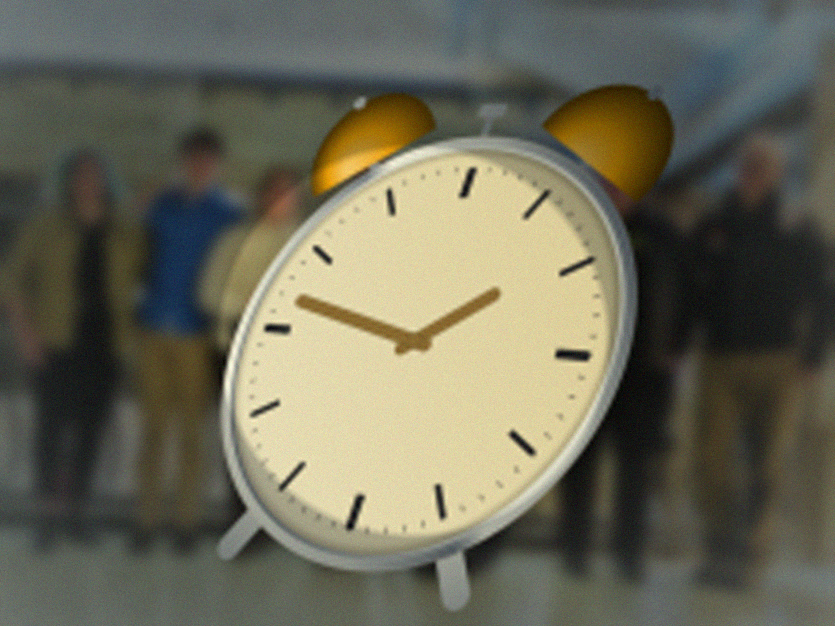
1:47
